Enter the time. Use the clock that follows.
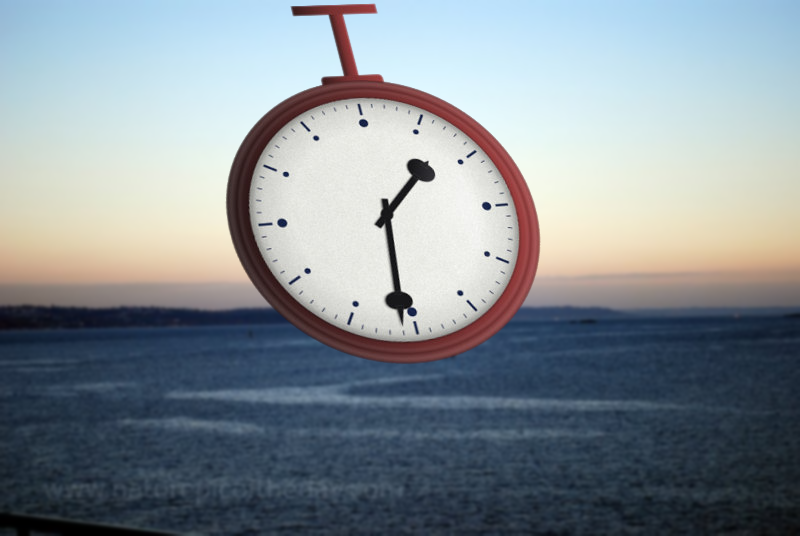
1:31
